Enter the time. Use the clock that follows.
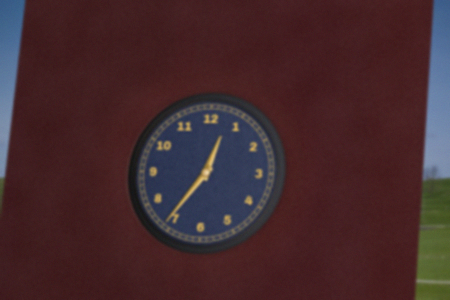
12:36
